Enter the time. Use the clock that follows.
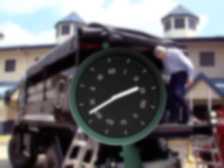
2:42
